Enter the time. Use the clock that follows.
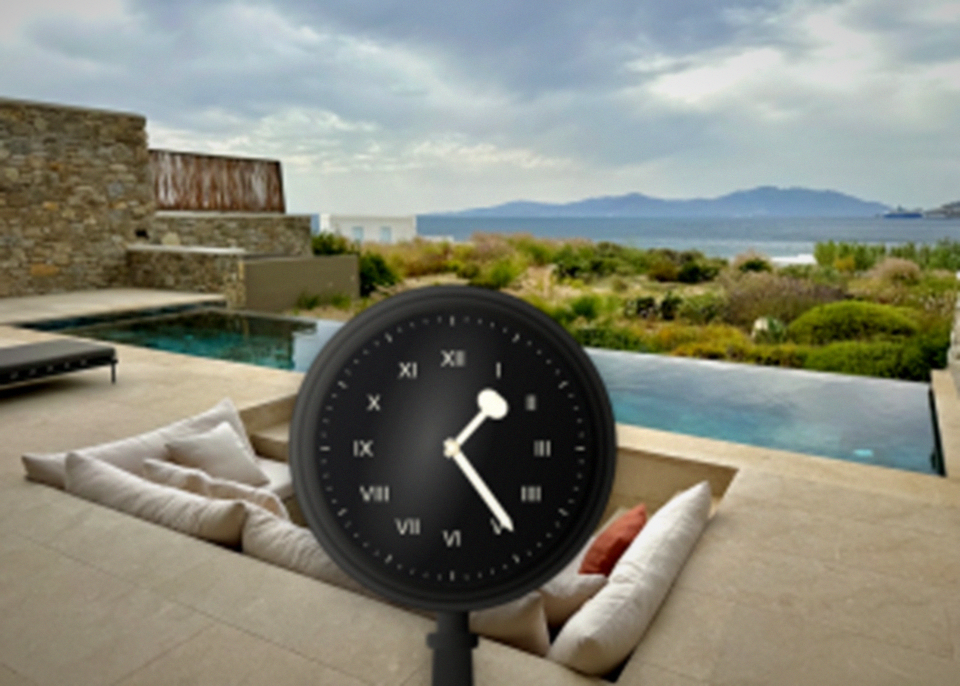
1:24
